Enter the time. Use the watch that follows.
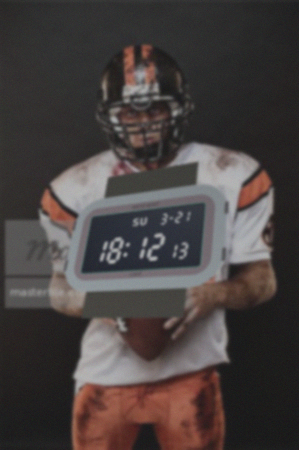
18:12:13
